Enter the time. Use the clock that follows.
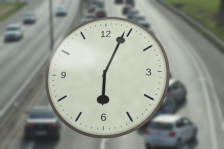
6:04
